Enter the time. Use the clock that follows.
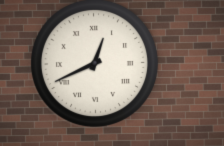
12:41
